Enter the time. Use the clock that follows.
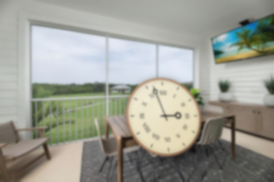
2:57
